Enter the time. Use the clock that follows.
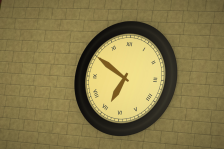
6:50
